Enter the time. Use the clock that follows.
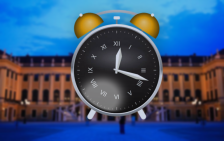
12:18
